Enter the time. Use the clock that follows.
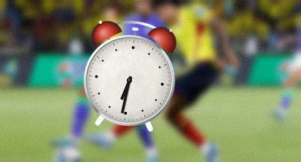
6:31
